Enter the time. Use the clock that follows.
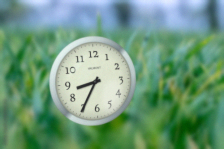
8:35
